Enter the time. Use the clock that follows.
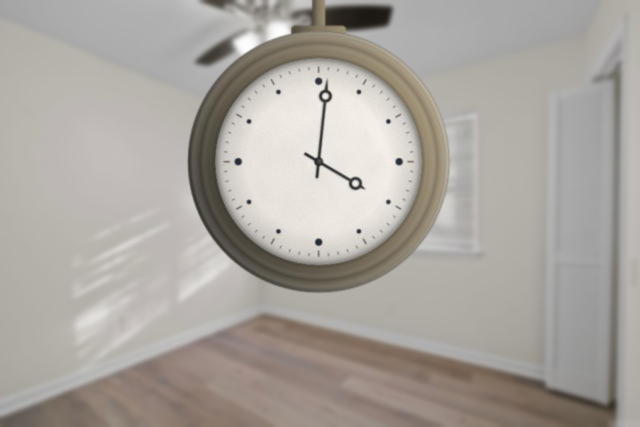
4:01
